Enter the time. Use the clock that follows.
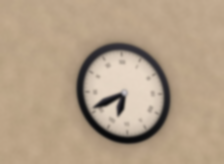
6:41
